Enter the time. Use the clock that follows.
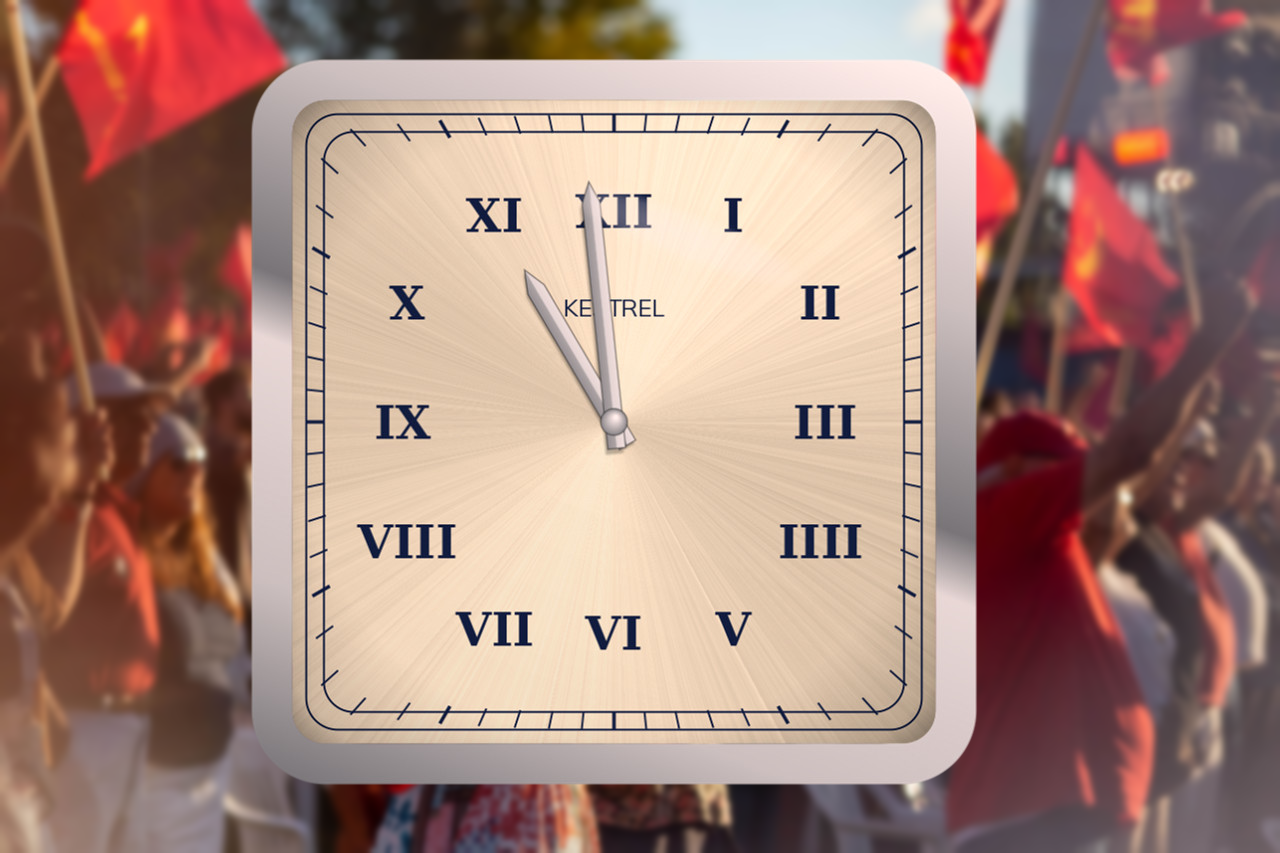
10:59
